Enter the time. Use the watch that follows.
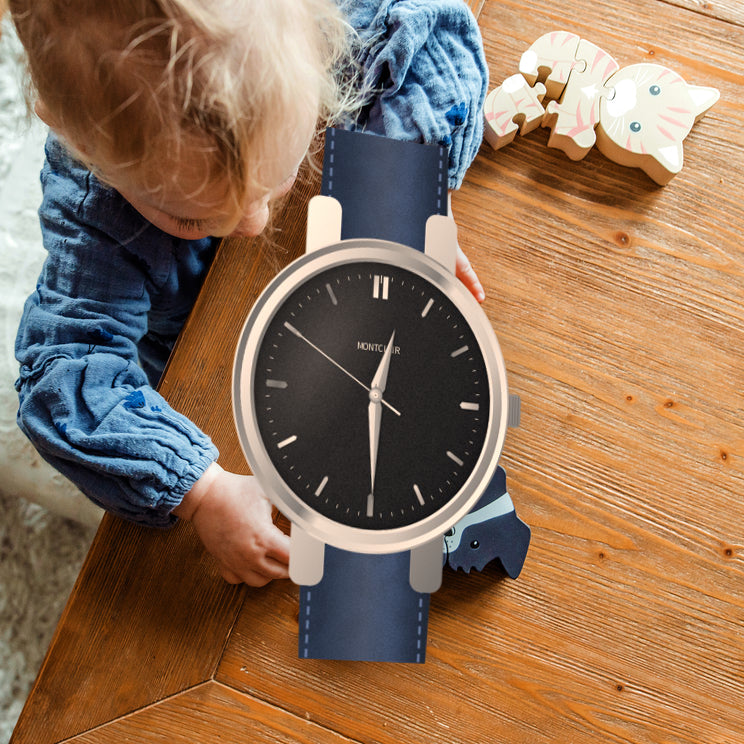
12:29:50
